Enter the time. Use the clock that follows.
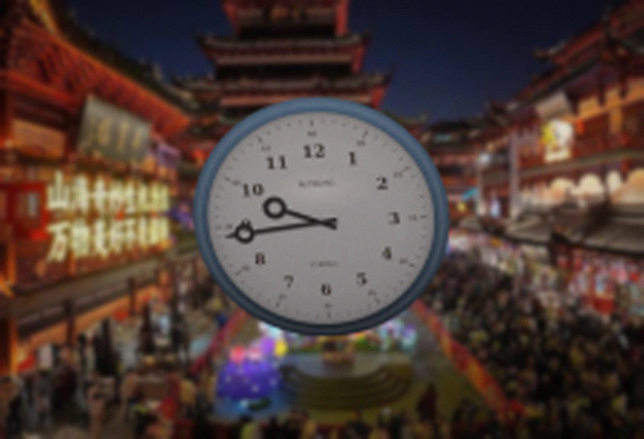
9:44
